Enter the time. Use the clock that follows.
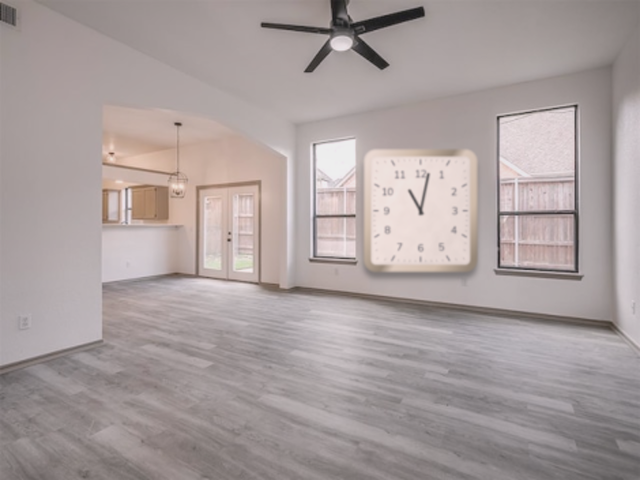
11:02
